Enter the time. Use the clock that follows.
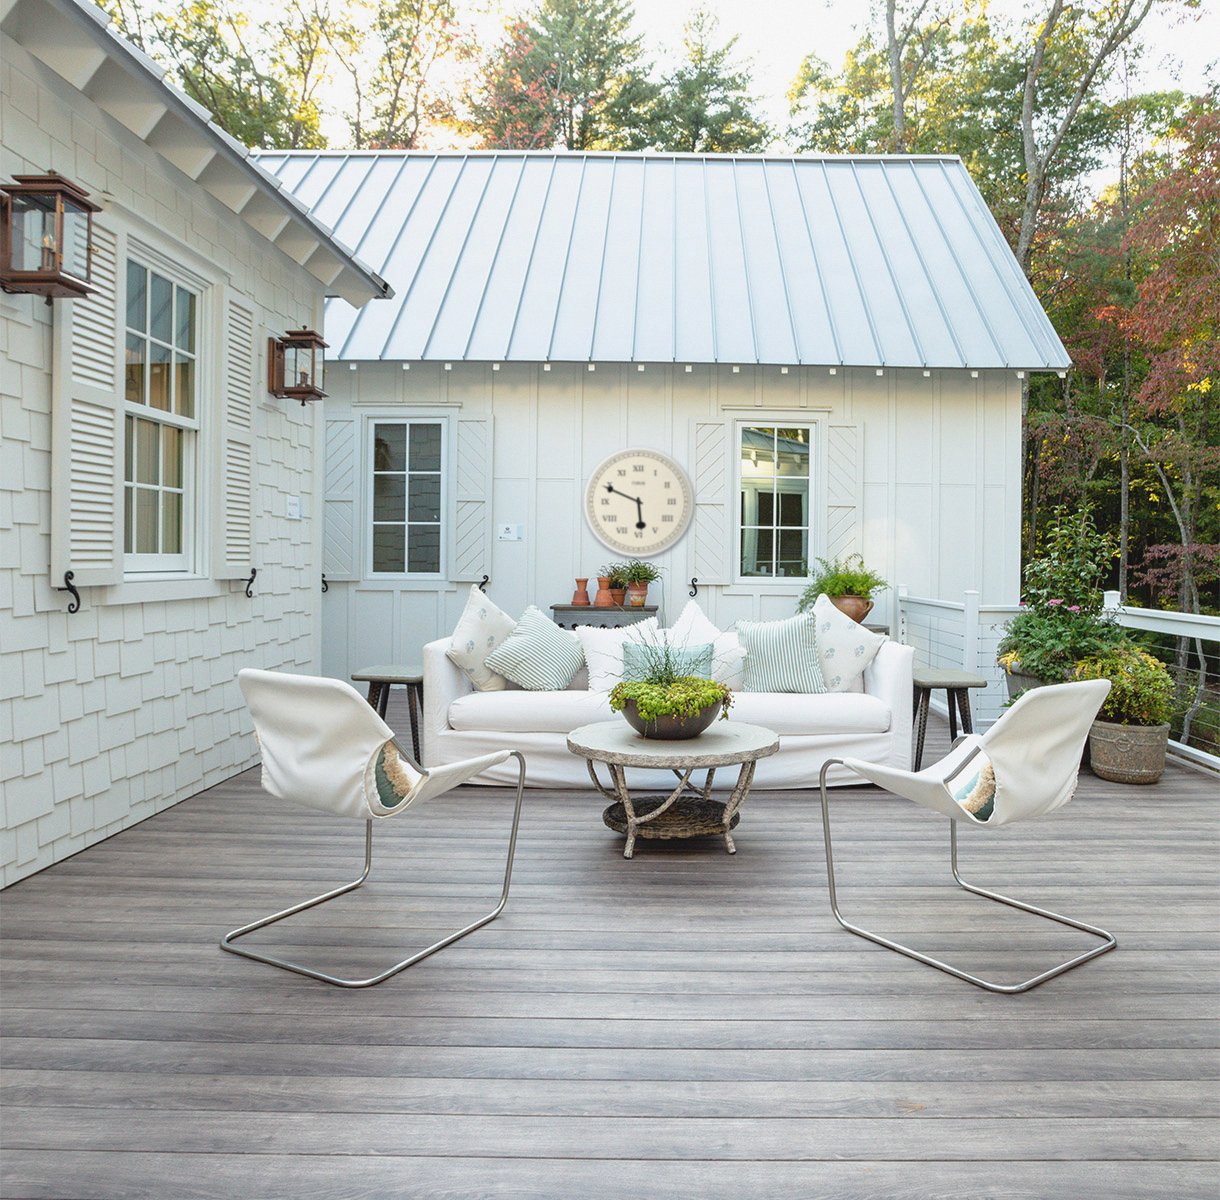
5:49
